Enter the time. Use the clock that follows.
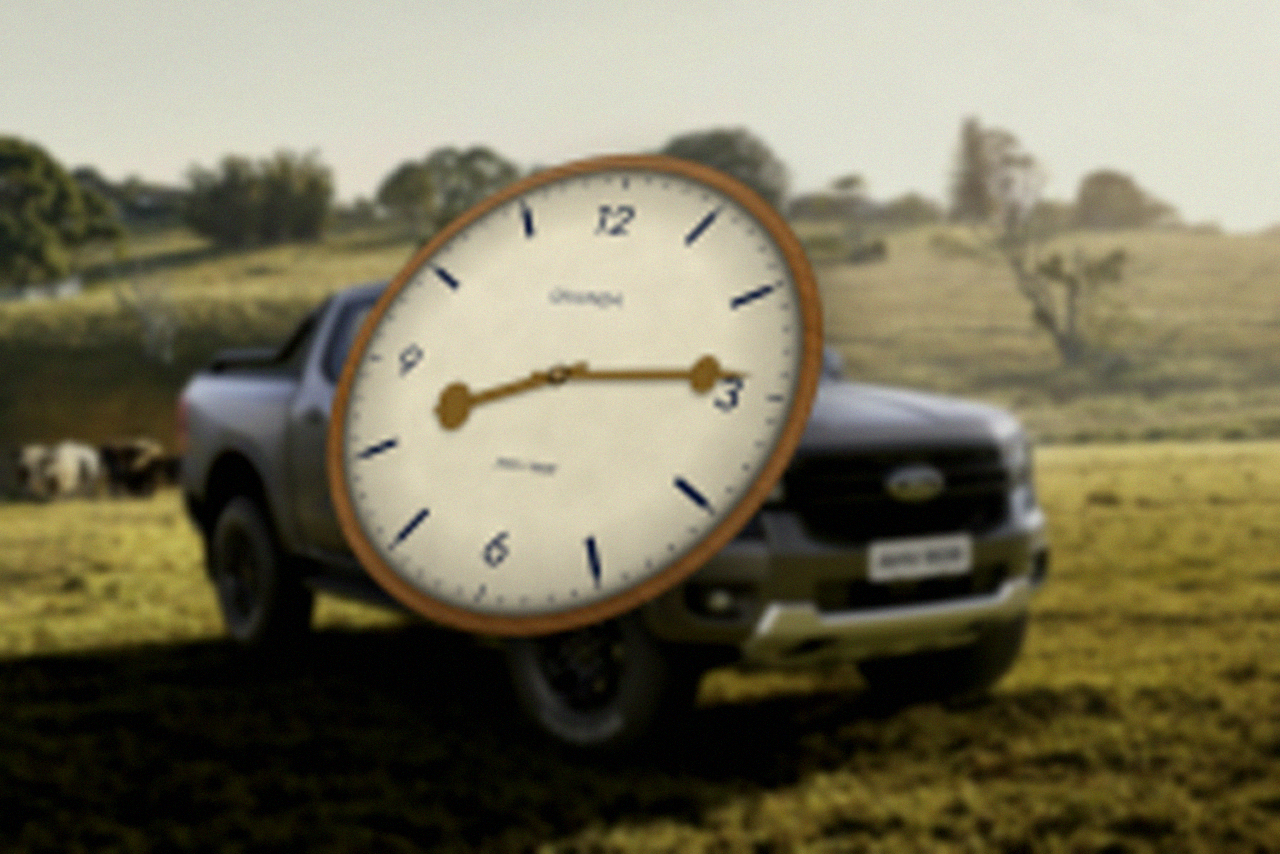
8:14
